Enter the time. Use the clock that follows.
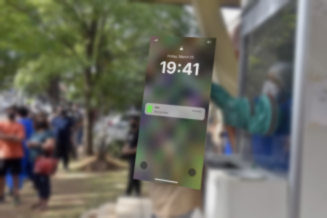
19:41
